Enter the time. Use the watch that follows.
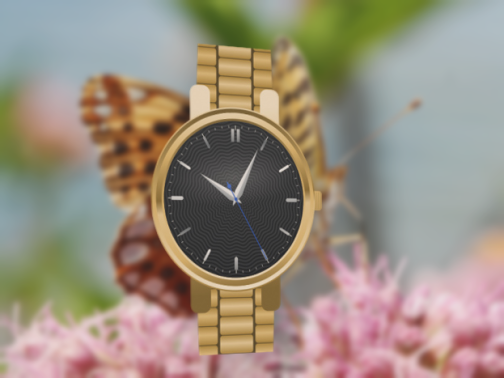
10:04:25
